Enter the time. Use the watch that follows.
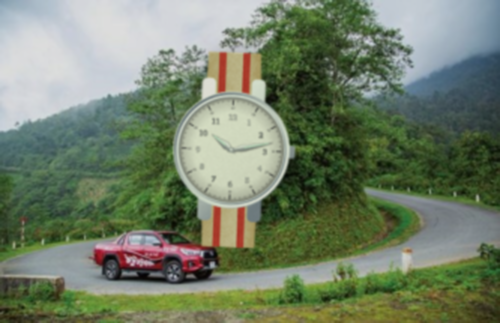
10:13
